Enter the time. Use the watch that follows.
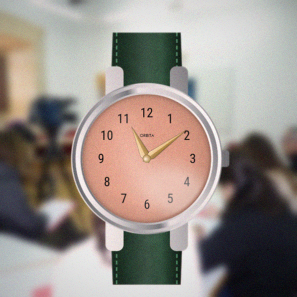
11:09
